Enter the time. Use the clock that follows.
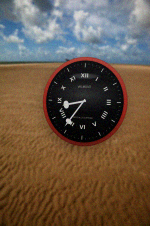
8:36
